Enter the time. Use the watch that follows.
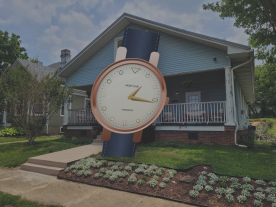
1:16
